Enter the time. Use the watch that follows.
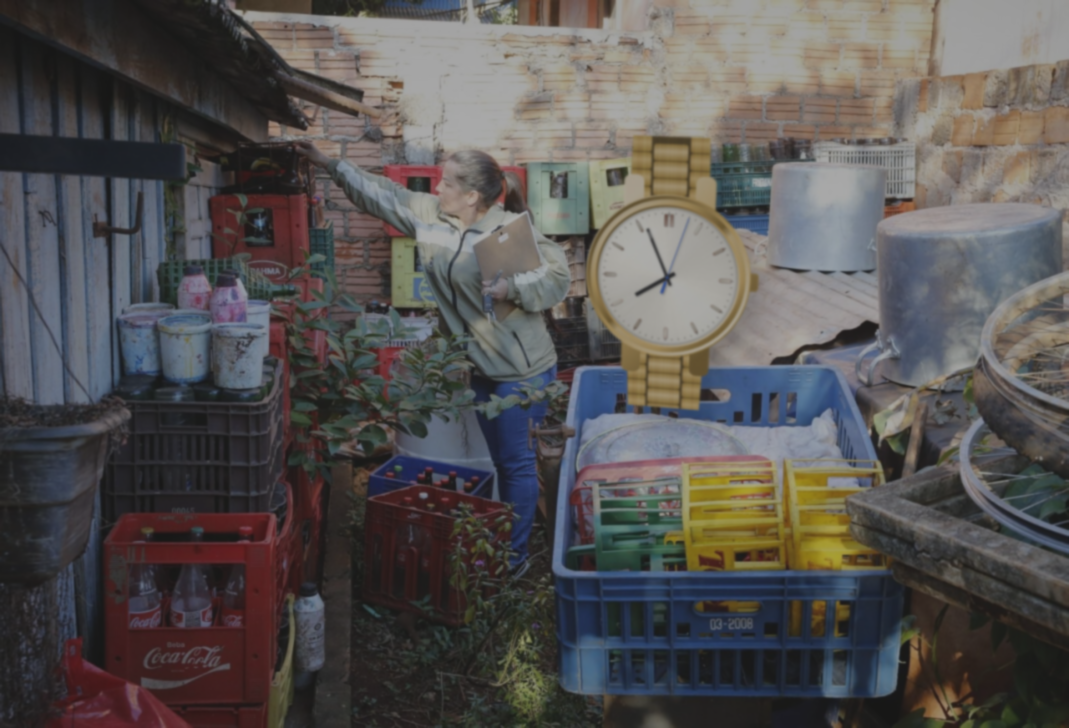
7:56:03
